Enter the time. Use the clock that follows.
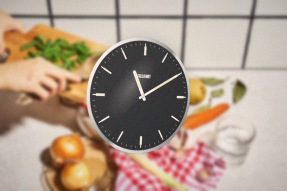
11:10
